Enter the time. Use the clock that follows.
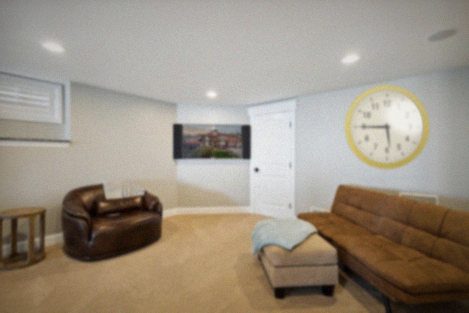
5:45
